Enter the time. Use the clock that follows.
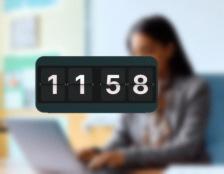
11:58
